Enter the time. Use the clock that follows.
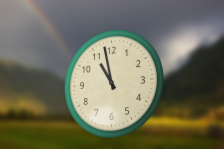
10:58
